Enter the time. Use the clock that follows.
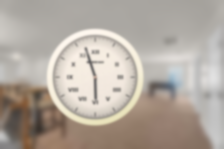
5:57
